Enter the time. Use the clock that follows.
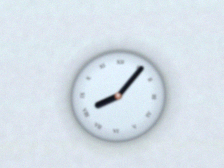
8:06
